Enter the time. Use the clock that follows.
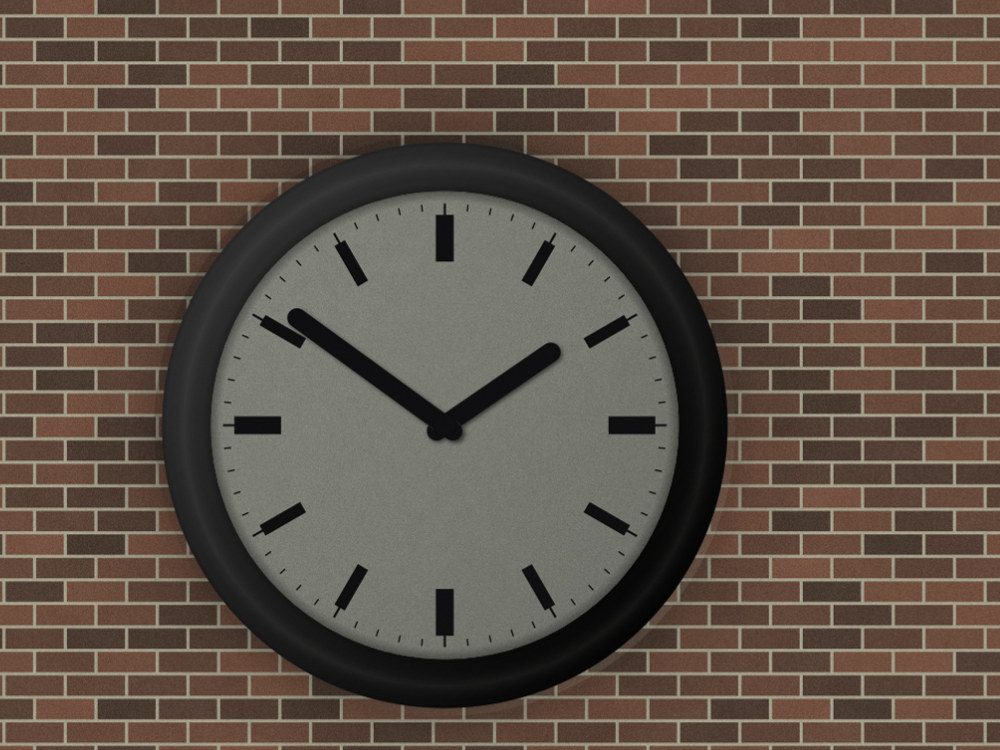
1:51
